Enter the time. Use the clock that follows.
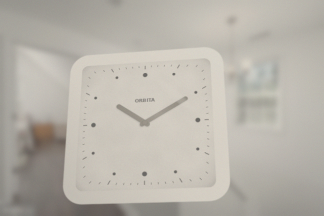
10:10
